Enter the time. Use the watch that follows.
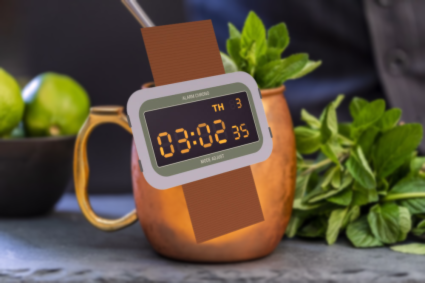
3:02:35
